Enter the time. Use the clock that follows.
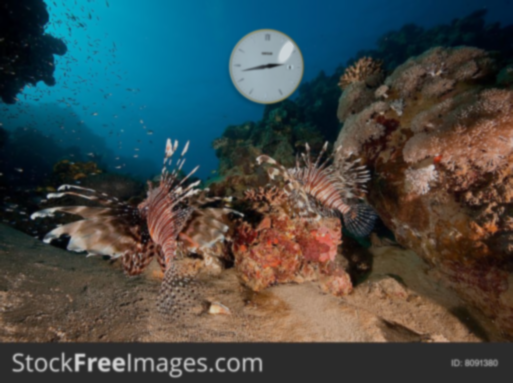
2:43
